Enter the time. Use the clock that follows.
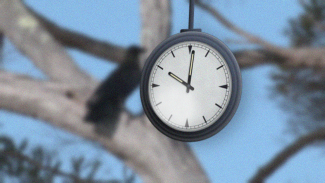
10:01
